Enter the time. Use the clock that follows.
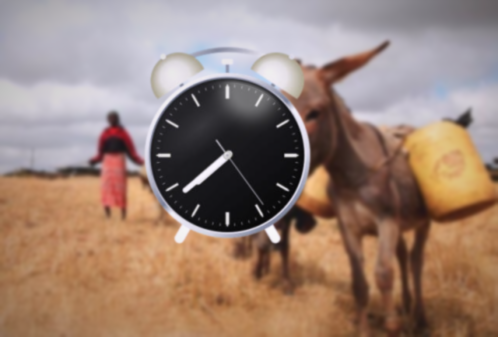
7:38:24
